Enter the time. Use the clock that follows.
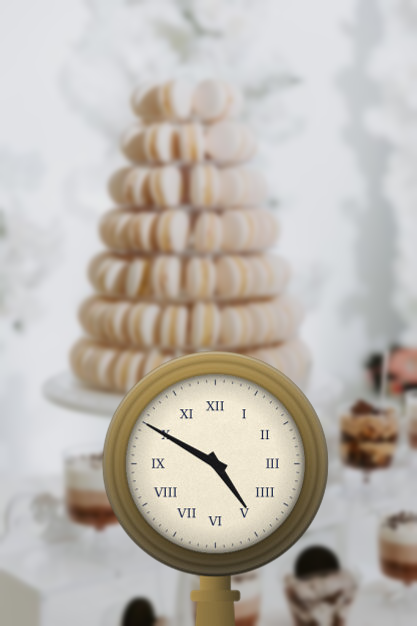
4:50
